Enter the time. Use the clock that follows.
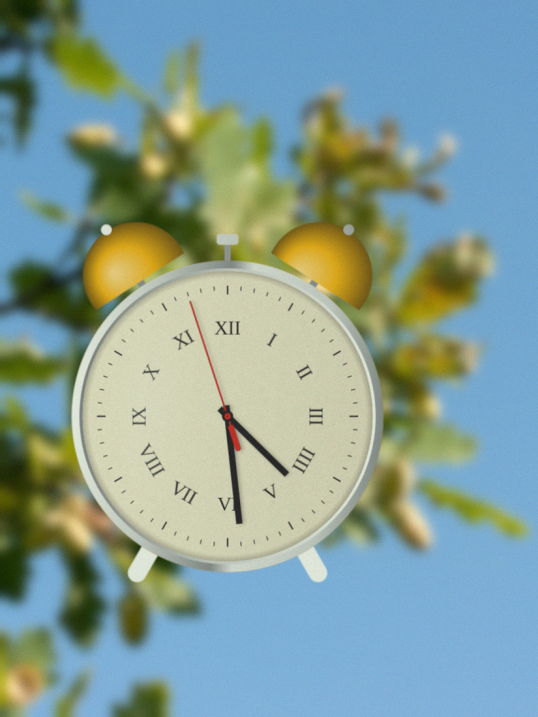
4:28:57
